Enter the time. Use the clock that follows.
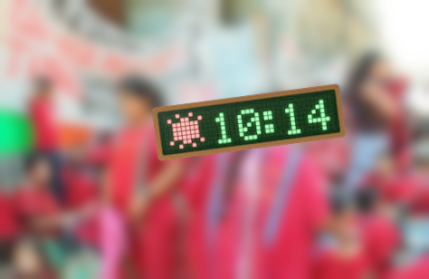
10:14
